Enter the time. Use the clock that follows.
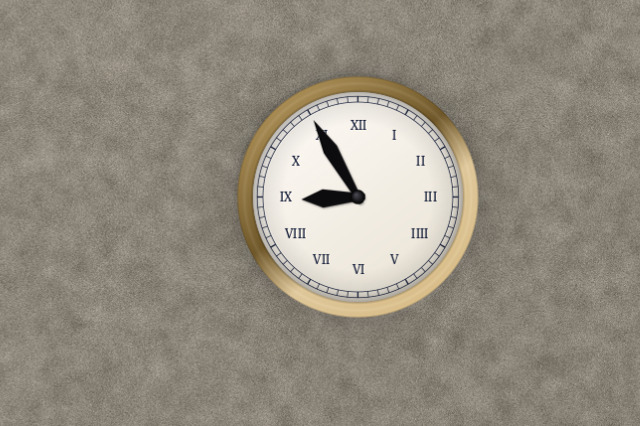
8:55
